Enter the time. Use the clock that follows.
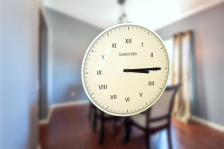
3:15
